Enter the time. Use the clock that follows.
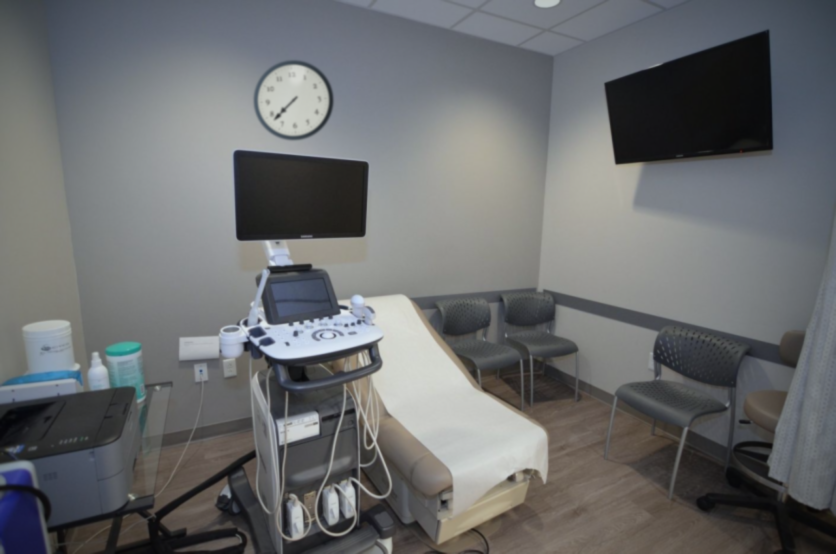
7:38
